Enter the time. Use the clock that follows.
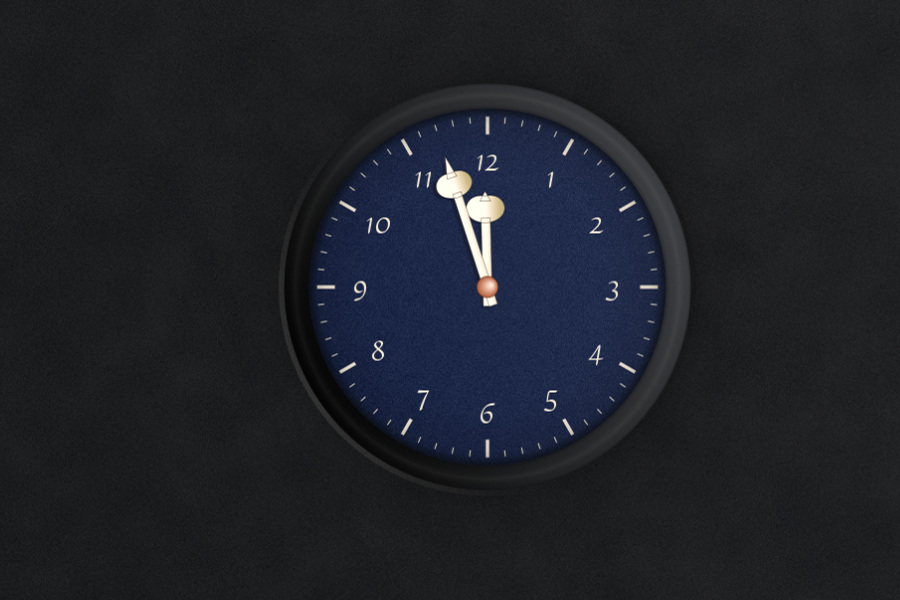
11:57
